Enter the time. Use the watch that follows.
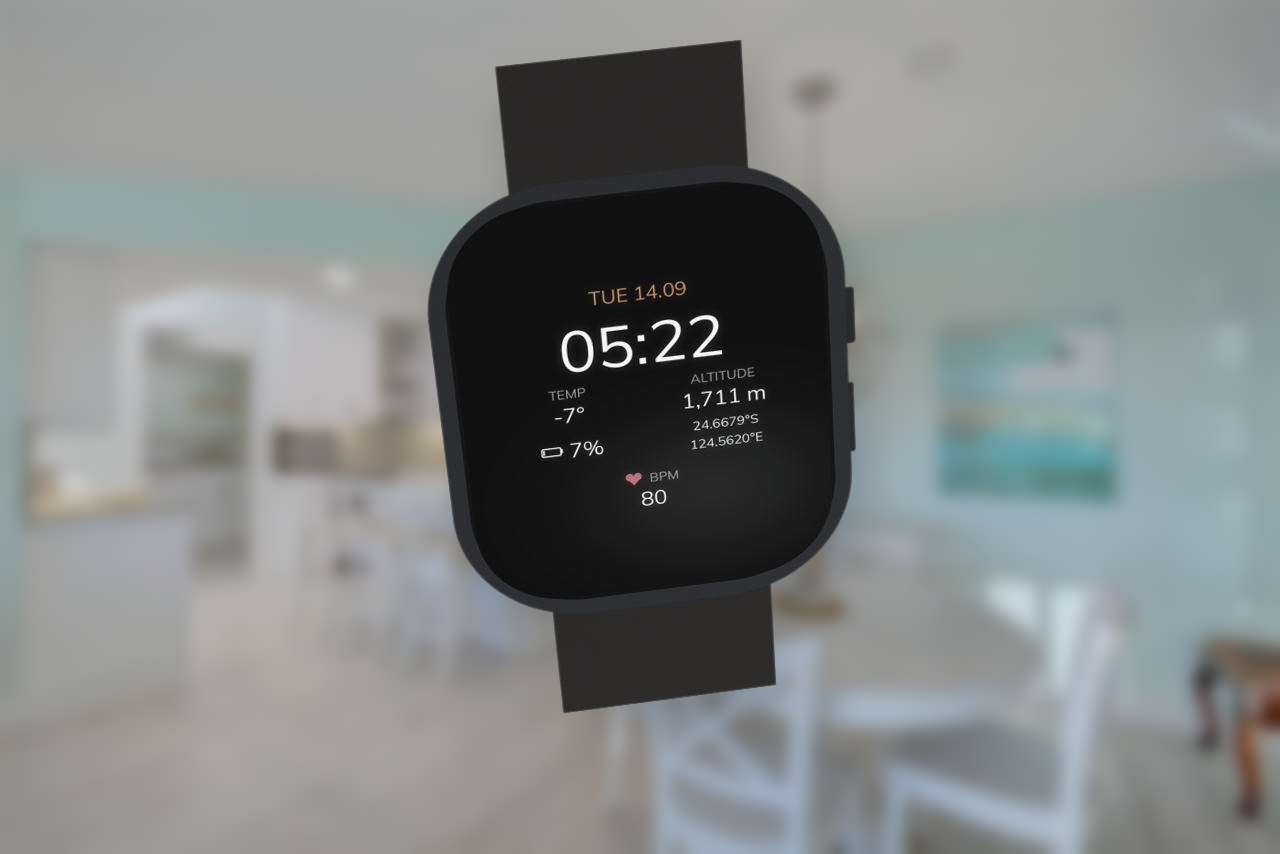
5:22
